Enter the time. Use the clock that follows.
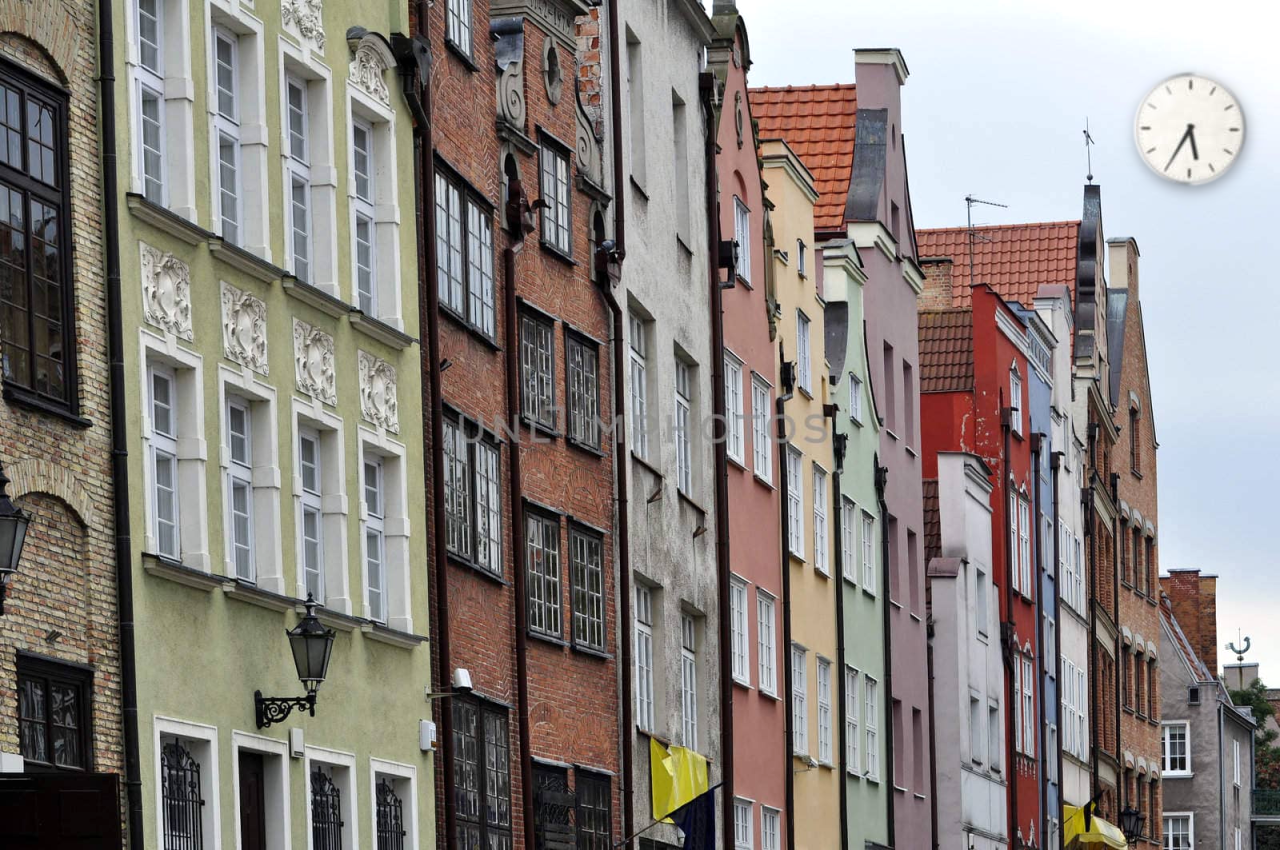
5:35
